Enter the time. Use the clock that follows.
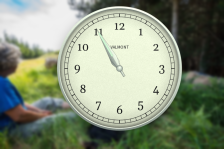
10:55
